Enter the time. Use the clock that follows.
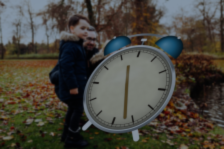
11:27
